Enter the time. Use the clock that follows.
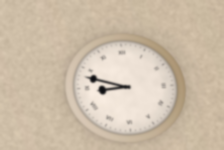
8:48
